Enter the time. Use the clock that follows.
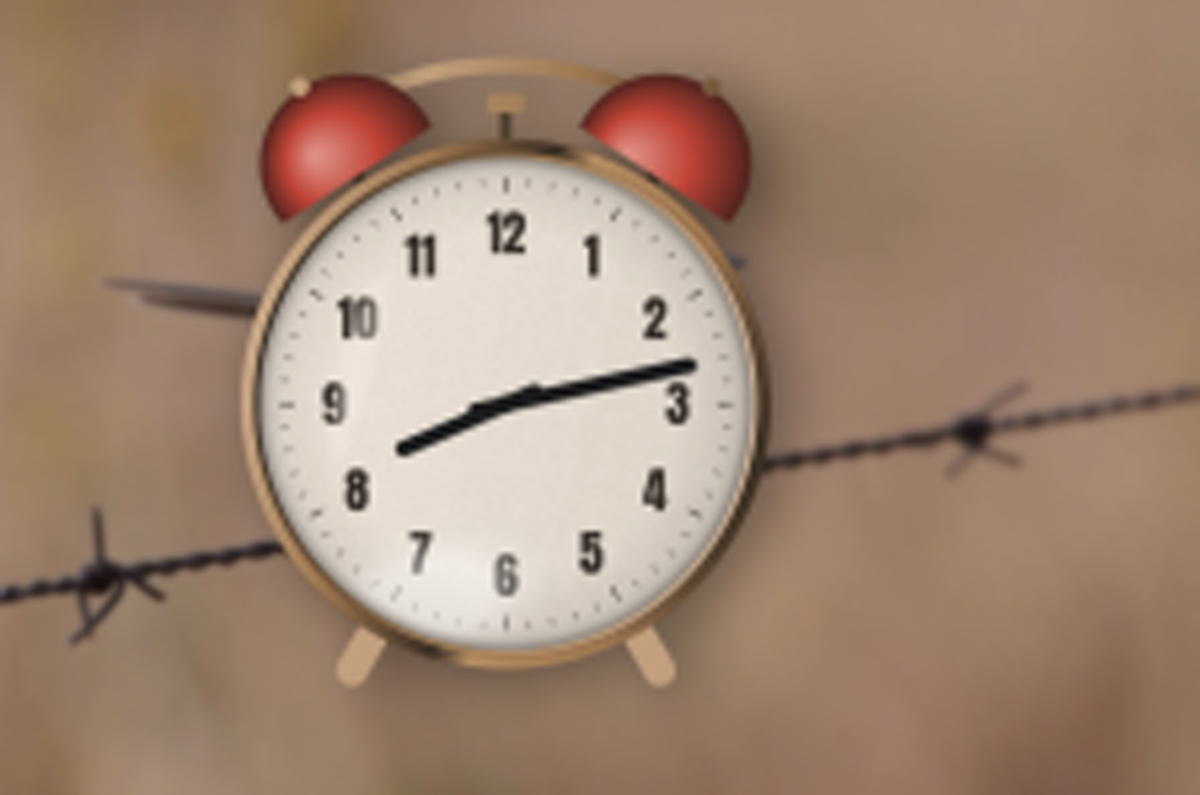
8:13
